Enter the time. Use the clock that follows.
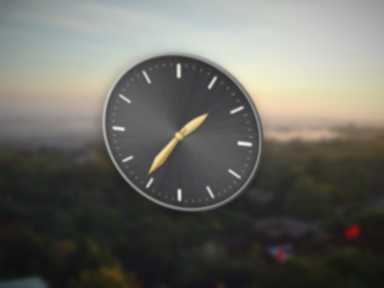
1:36
